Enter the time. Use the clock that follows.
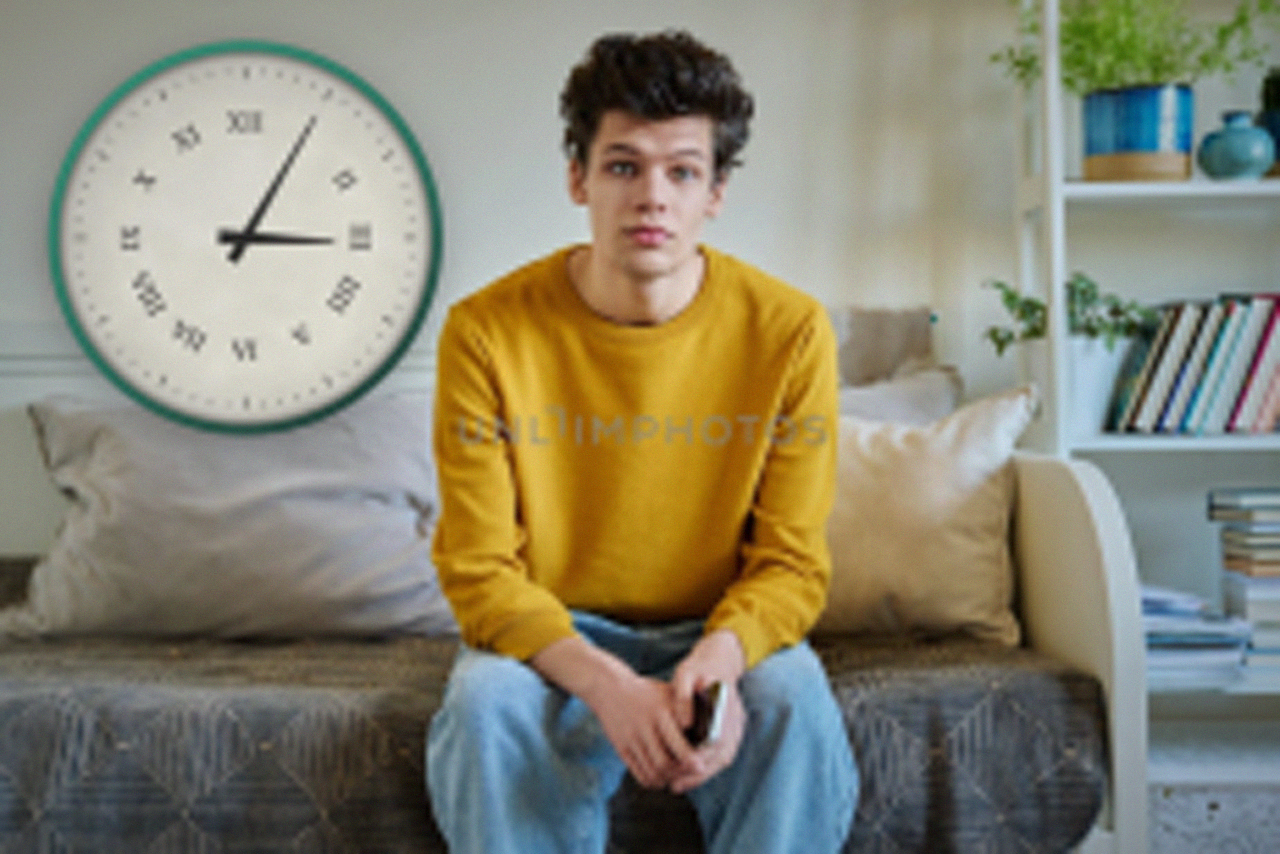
3:05
